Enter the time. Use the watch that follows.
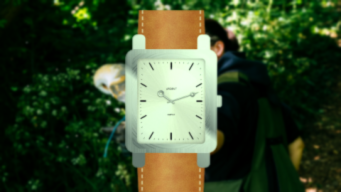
10:12
